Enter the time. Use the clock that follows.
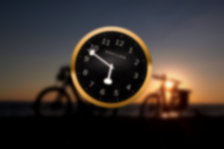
5:48
